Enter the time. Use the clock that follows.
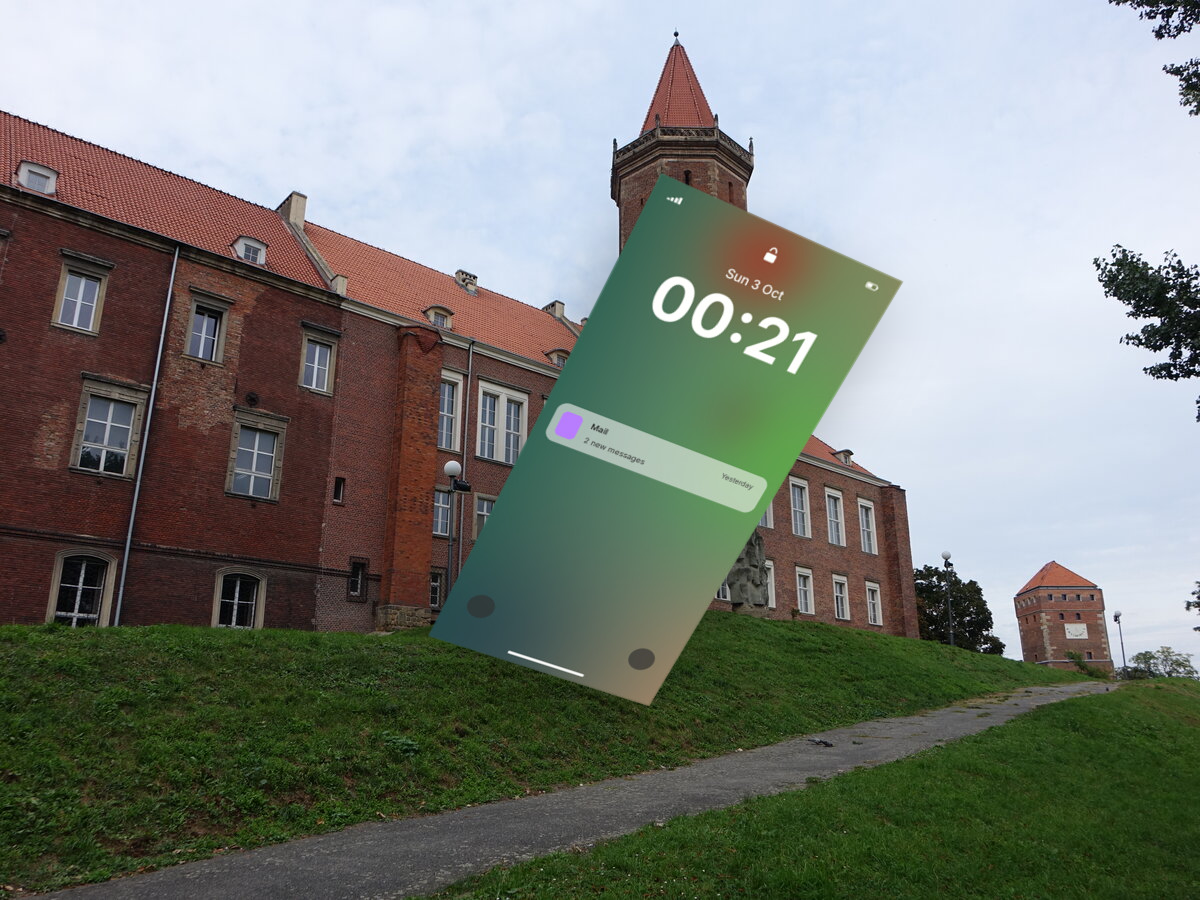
0:21
